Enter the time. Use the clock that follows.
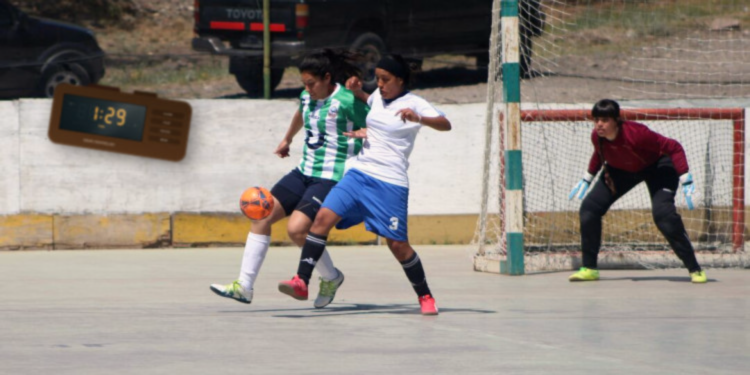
1:29
